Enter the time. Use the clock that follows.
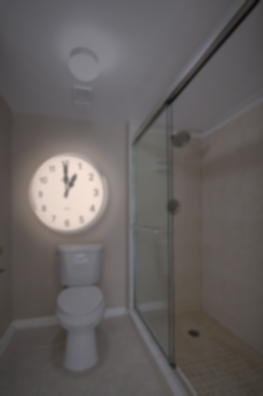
1:00
